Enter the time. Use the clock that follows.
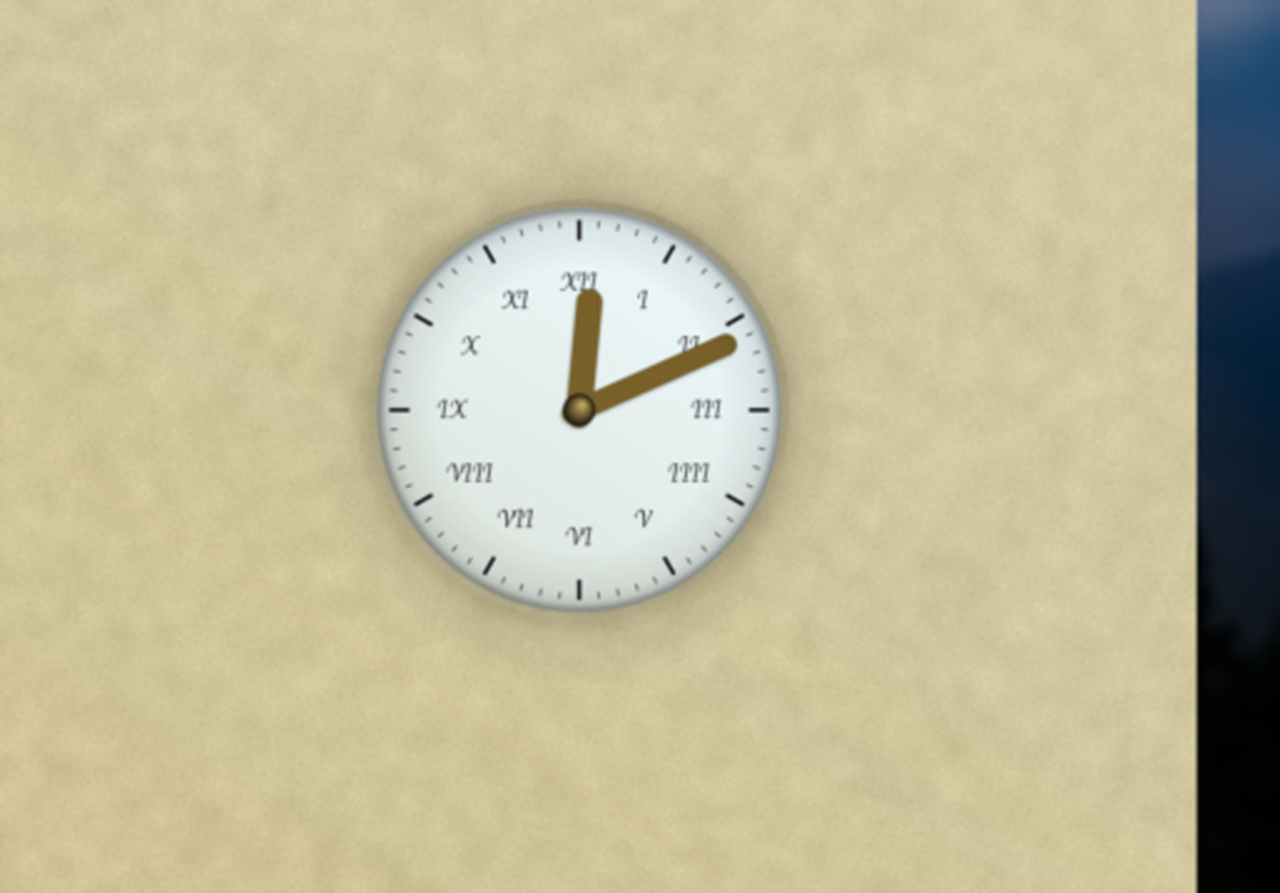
12:11
